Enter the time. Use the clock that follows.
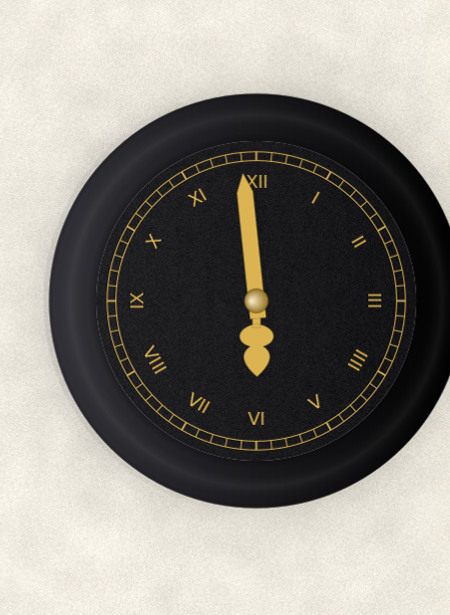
5:59
